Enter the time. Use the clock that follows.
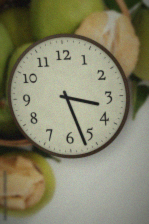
3:27
